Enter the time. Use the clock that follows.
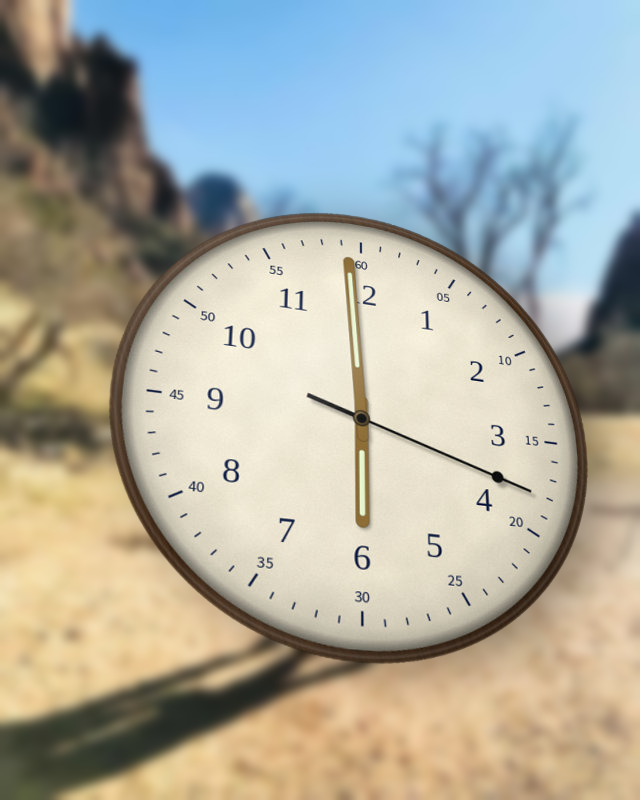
5:59:18
